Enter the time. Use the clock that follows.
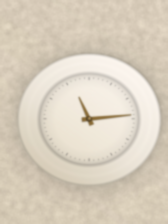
11:14
